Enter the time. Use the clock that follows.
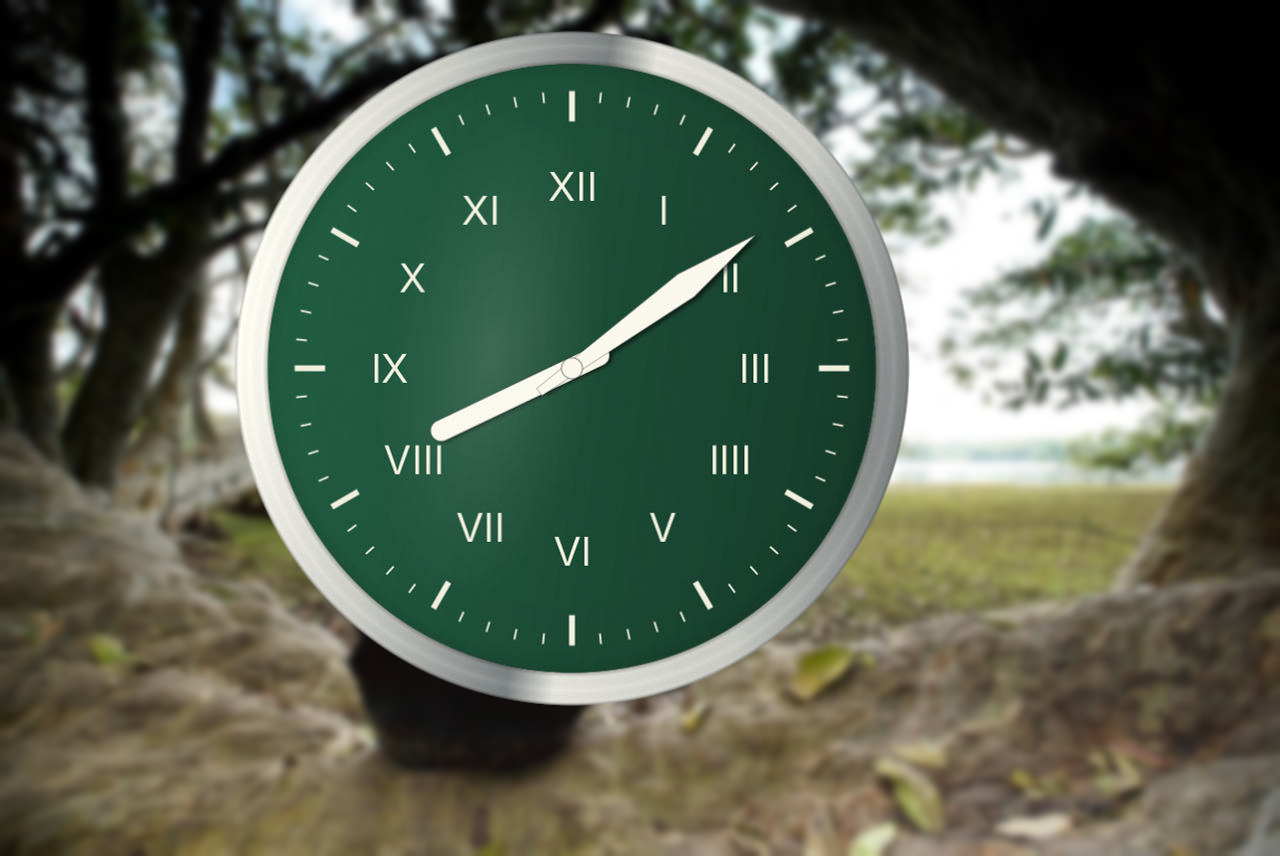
8:09
